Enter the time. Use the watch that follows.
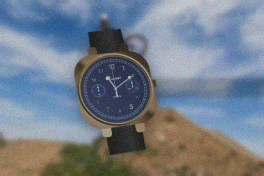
11:10
